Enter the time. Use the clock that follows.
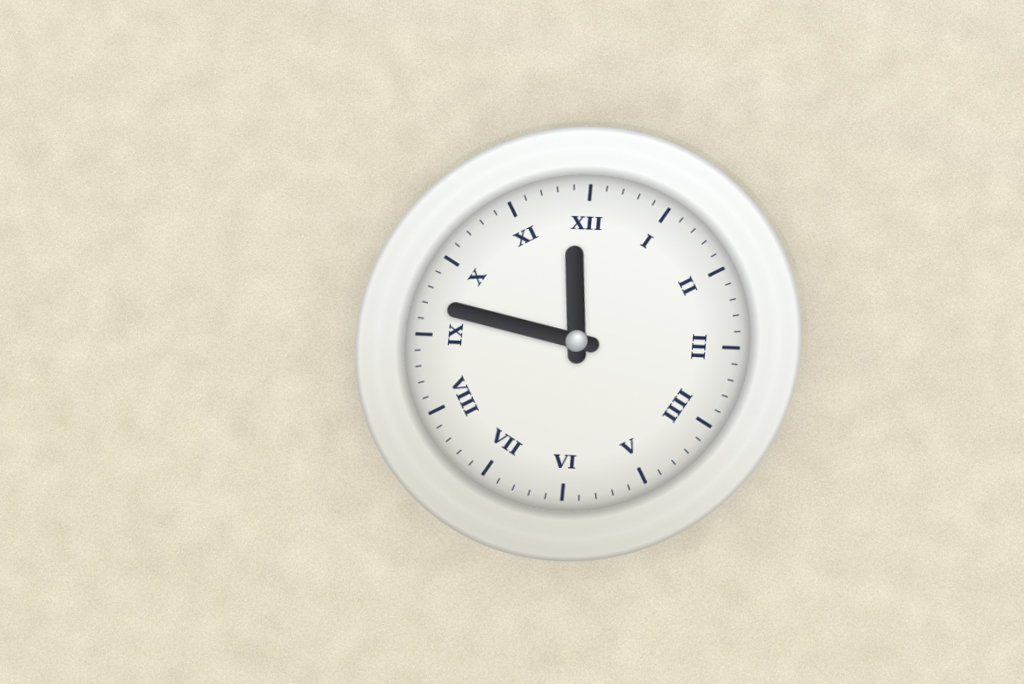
11:47
